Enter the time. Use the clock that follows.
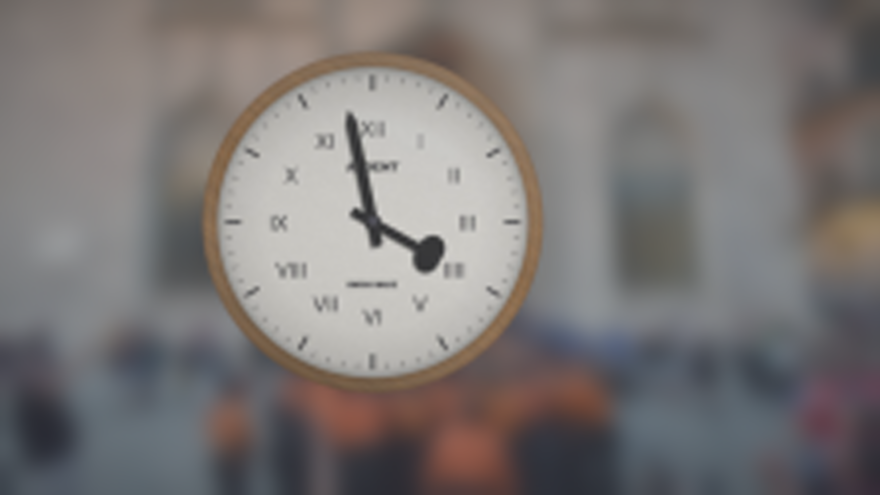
3:58
